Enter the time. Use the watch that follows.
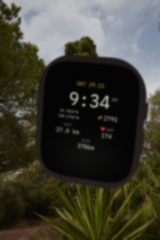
9:34
